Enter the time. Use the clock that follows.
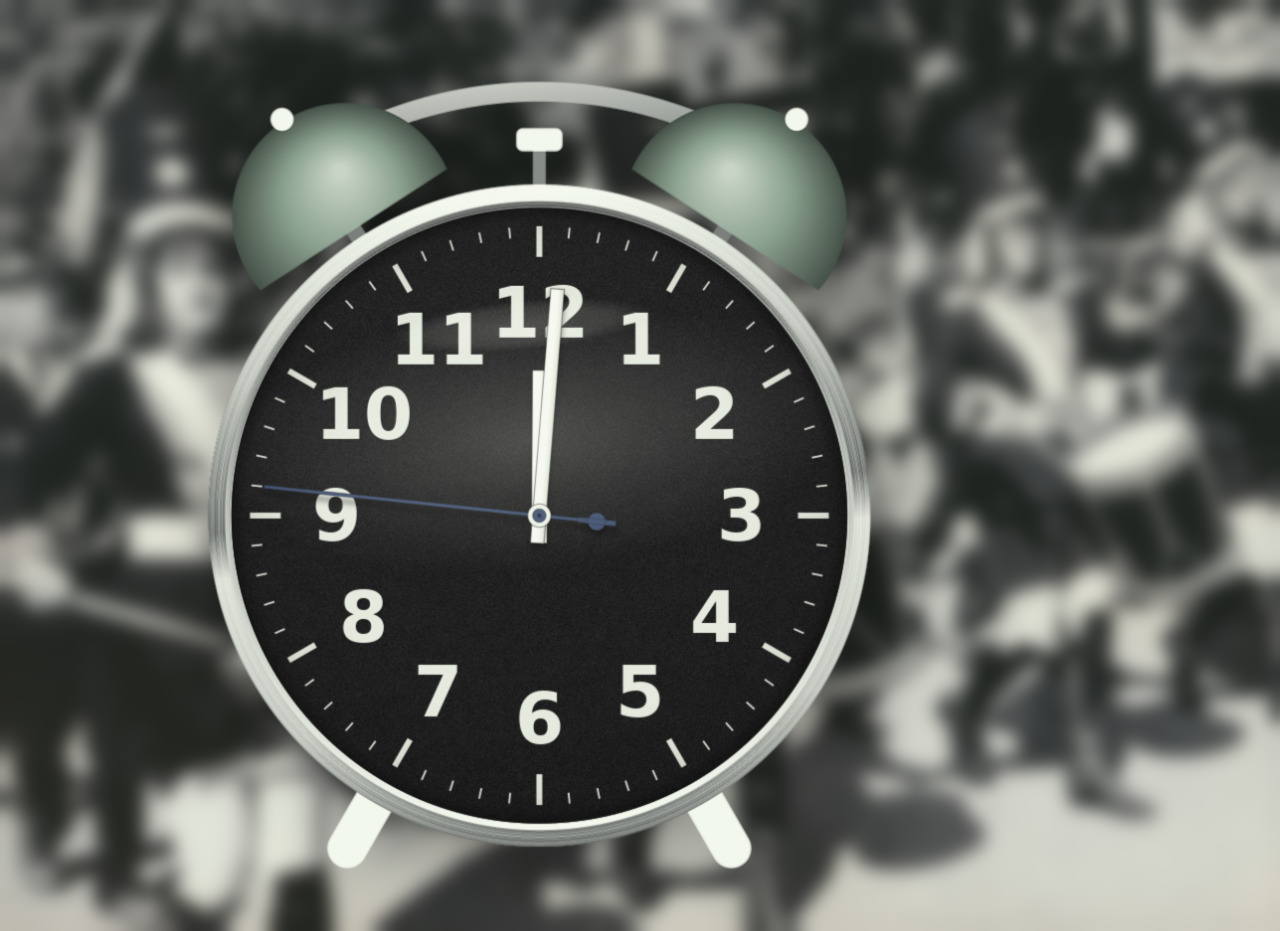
12:00:46
